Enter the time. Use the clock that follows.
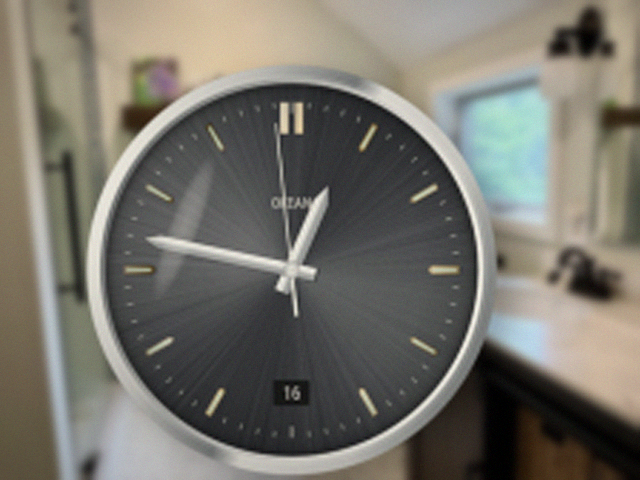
12:46:59
